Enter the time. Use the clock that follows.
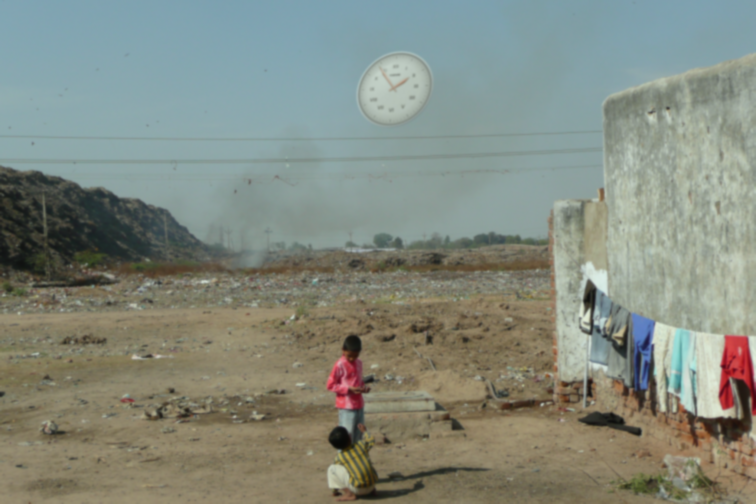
1:54
